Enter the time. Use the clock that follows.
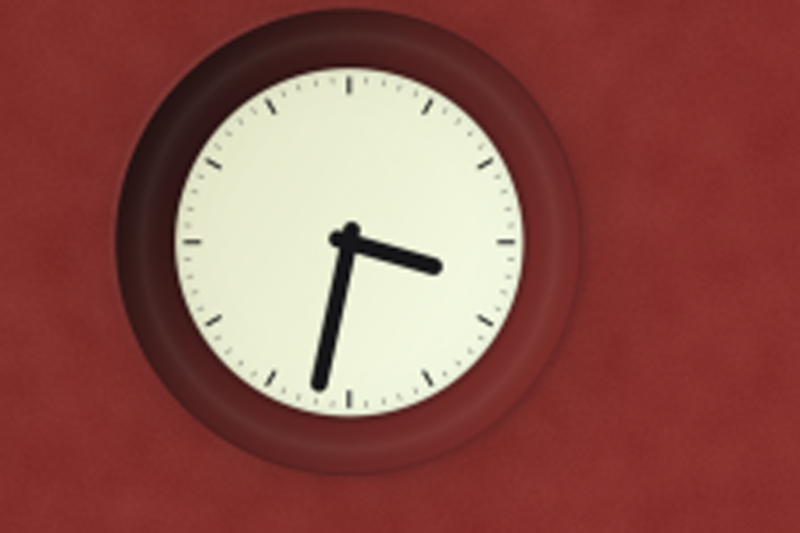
3:32
